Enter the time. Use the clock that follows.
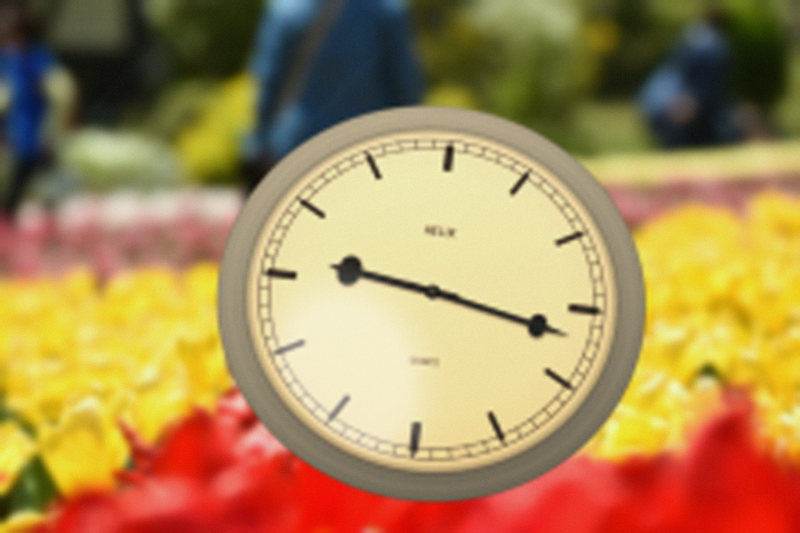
9:17
